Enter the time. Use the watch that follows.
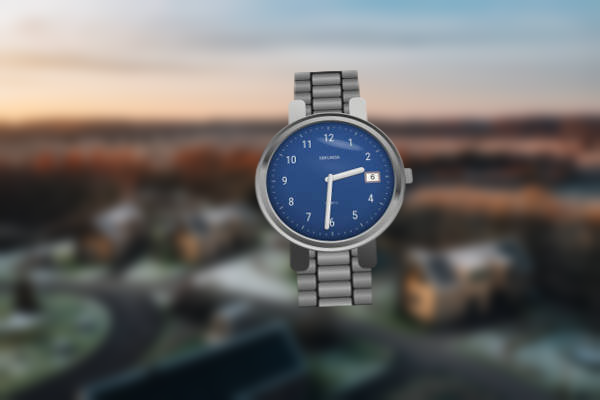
2:31
